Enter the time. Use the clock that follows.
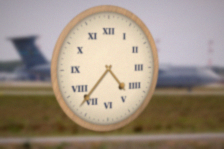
4:37
